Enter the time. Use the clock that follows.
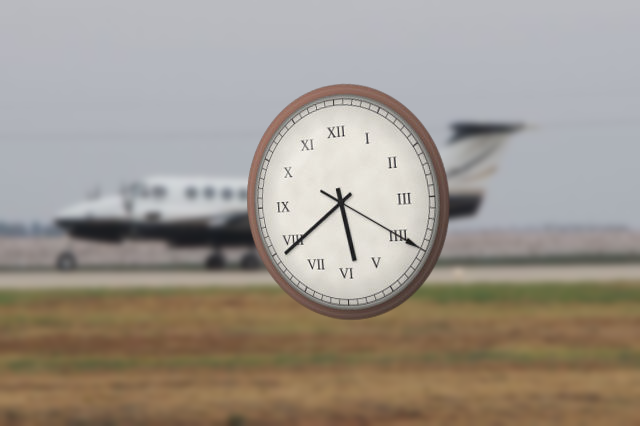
5:39:20
